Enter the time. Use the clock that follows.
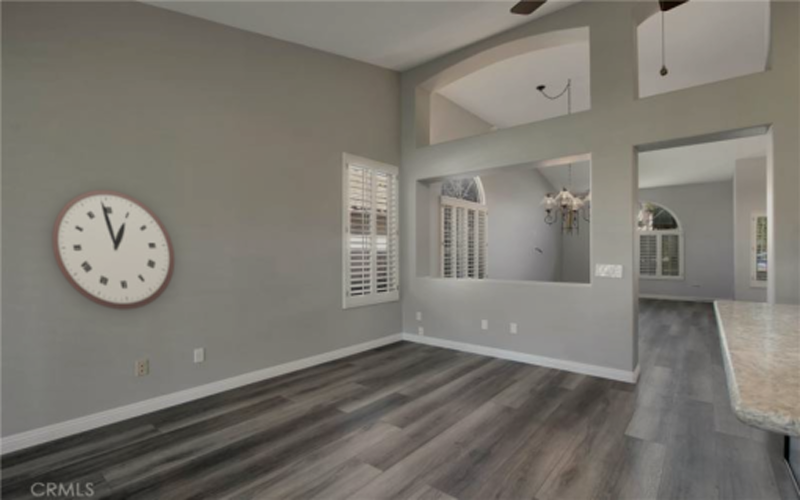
12:59
